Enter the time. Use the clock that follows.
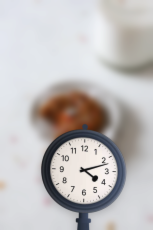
4:12
